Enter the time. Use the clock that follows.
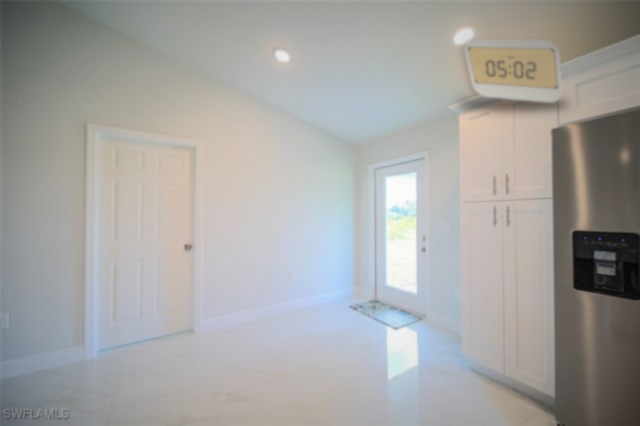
5:02
